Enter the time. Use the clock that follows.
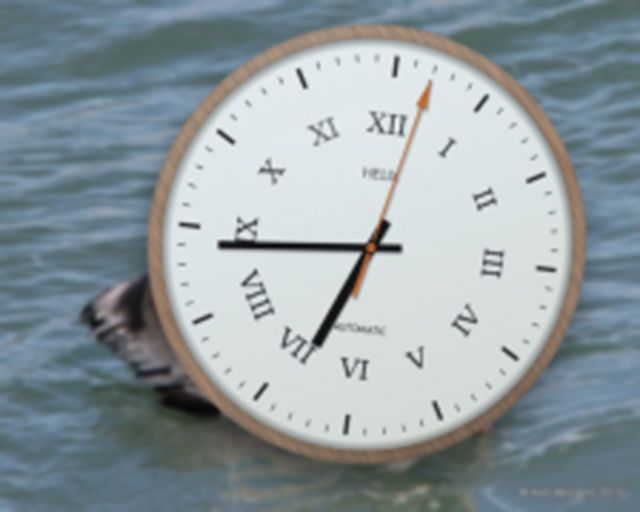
6:44:02
